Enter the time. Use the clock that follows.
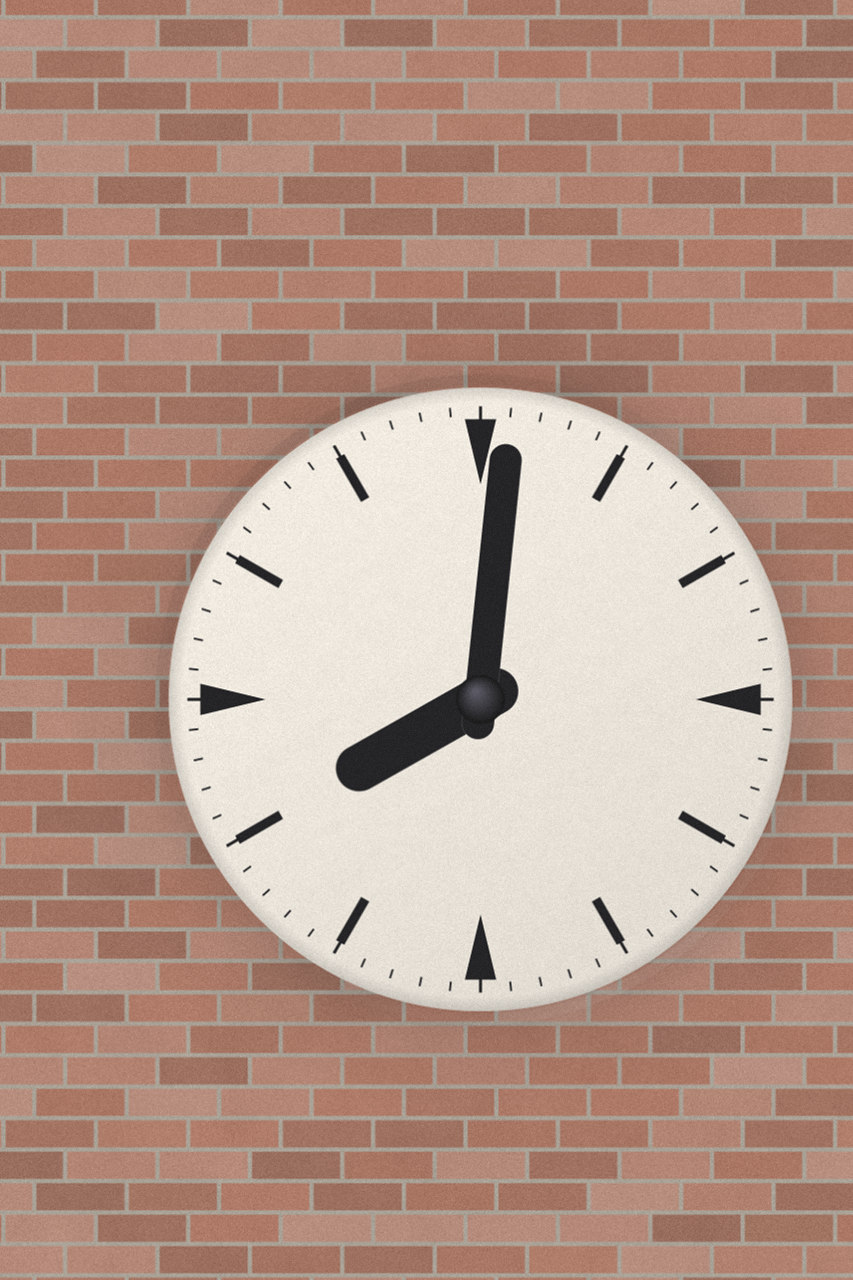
8:01
